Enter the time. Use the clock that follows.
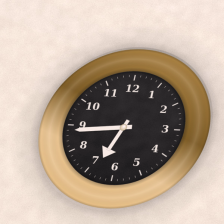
6:44
